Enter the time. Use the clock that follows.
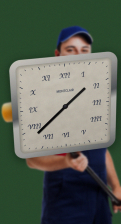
1:38
